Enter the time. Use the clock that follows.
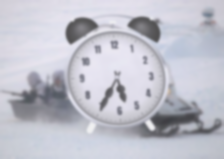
5:35
